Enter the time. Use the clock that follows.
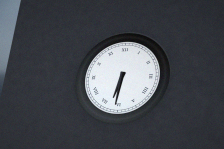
6:31
